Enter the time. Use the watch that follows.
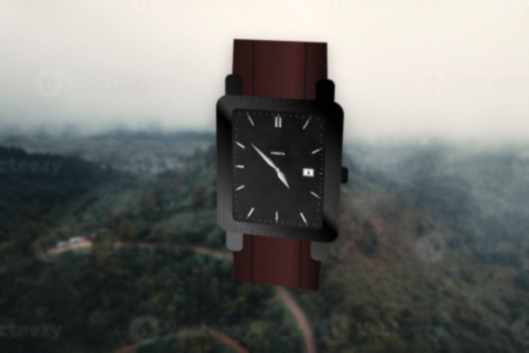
4:52
